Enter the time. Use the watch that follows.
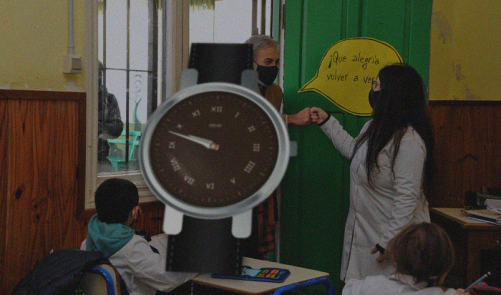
9:48
